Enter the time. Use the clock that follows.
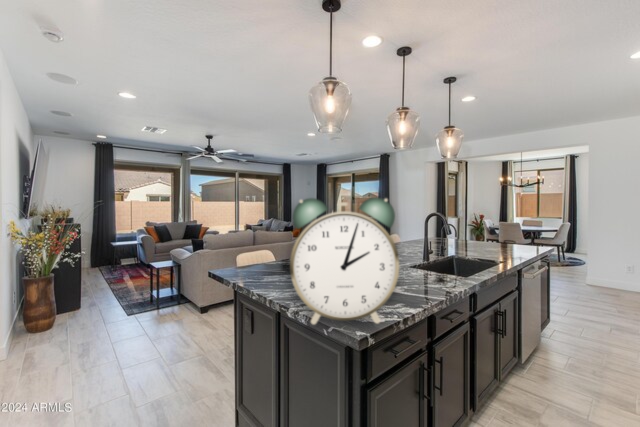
2:03
